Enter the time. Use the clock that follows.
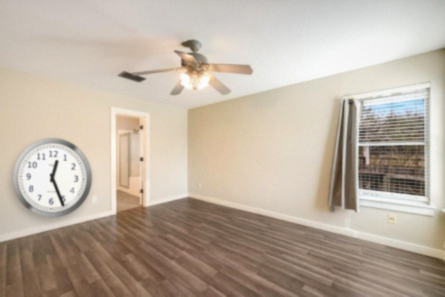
12:26
